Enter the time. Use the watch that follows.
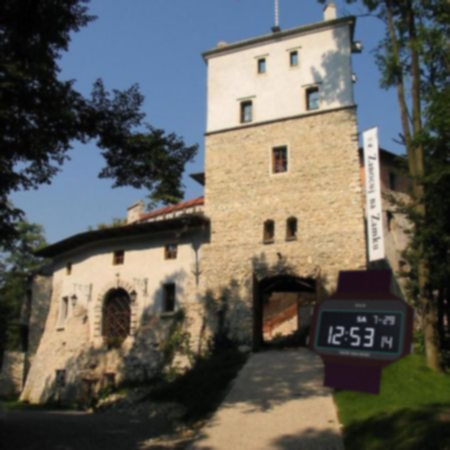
12:53
